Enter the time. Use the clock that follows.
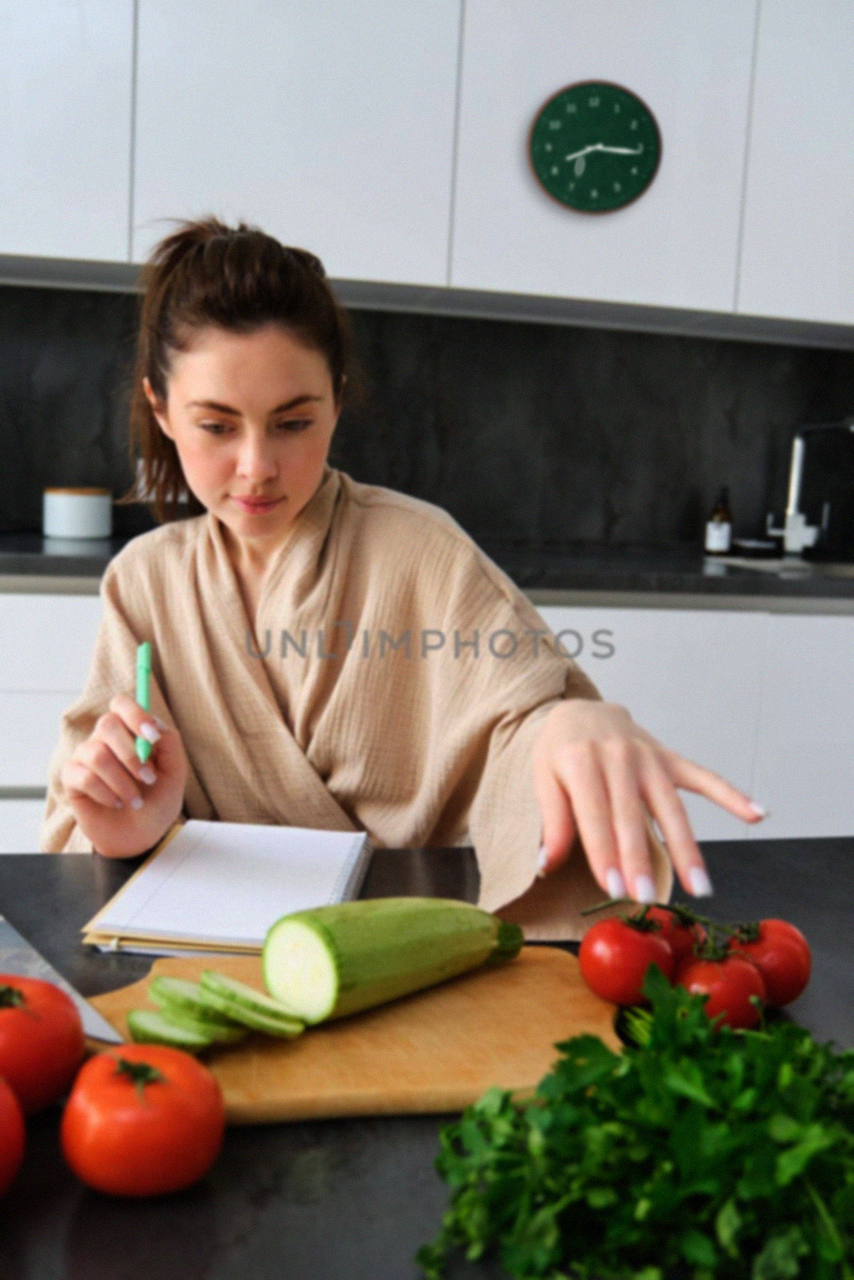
8:16
